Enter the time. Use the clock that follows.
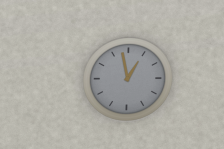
12:58
